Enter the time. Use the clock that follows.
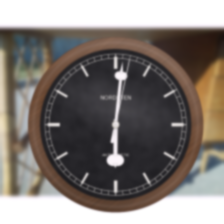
6:01:02
